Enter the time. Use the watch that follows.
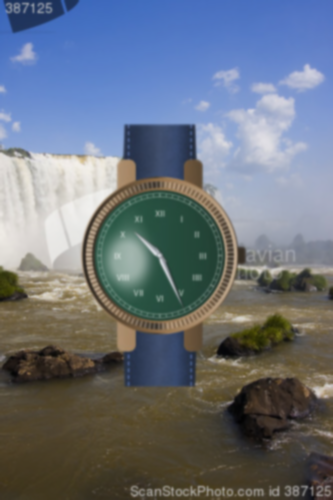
10:26
